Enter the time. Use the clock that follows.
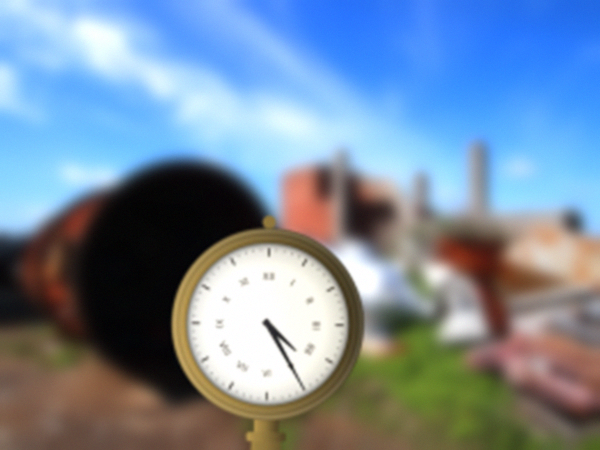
4:25
